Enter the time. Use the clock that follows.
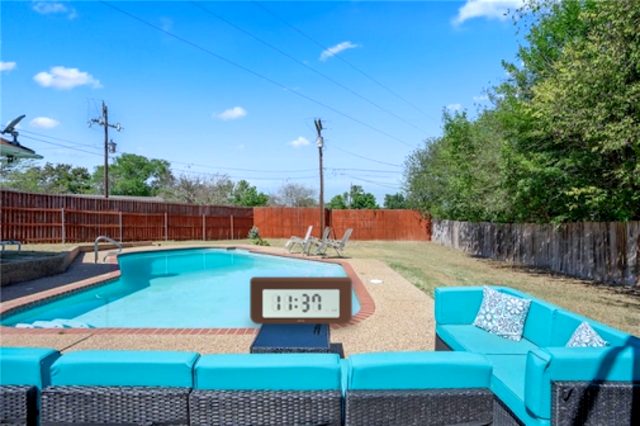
11:37
